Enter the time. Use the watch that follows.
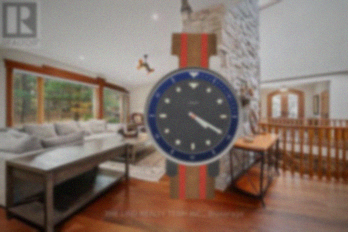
4:20
